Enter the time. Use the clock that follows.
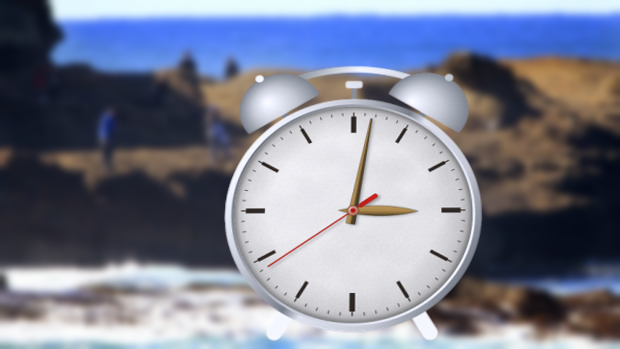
3:01:39
